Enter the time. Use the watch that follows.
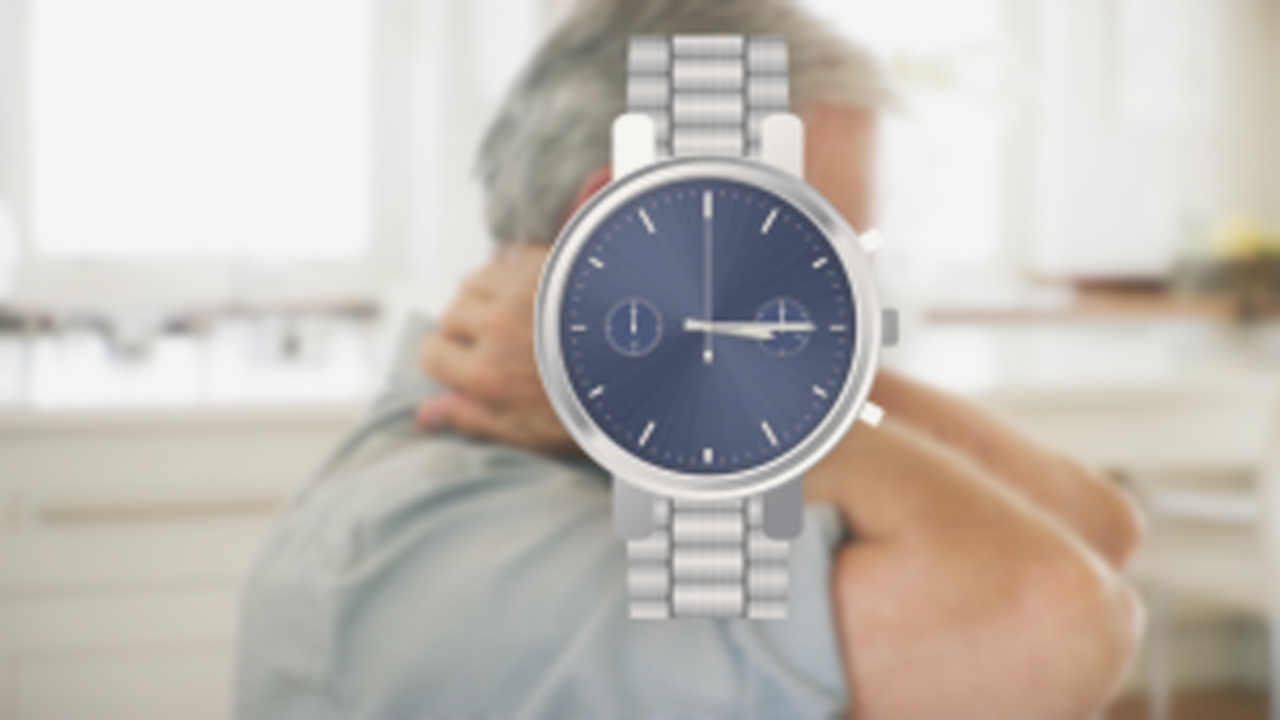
3:15
